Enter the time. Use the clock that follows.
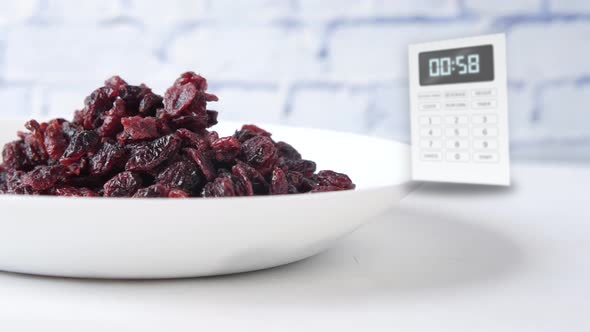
0:58
